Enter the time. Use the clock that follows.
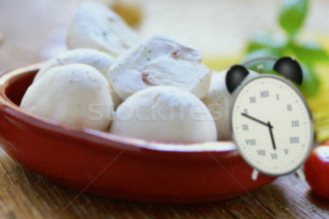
5:49
